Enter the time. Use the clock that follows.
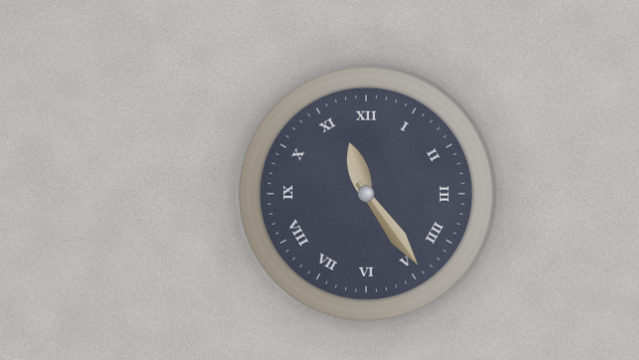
11:24
